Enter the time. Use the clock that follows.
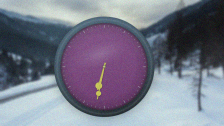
6:32
